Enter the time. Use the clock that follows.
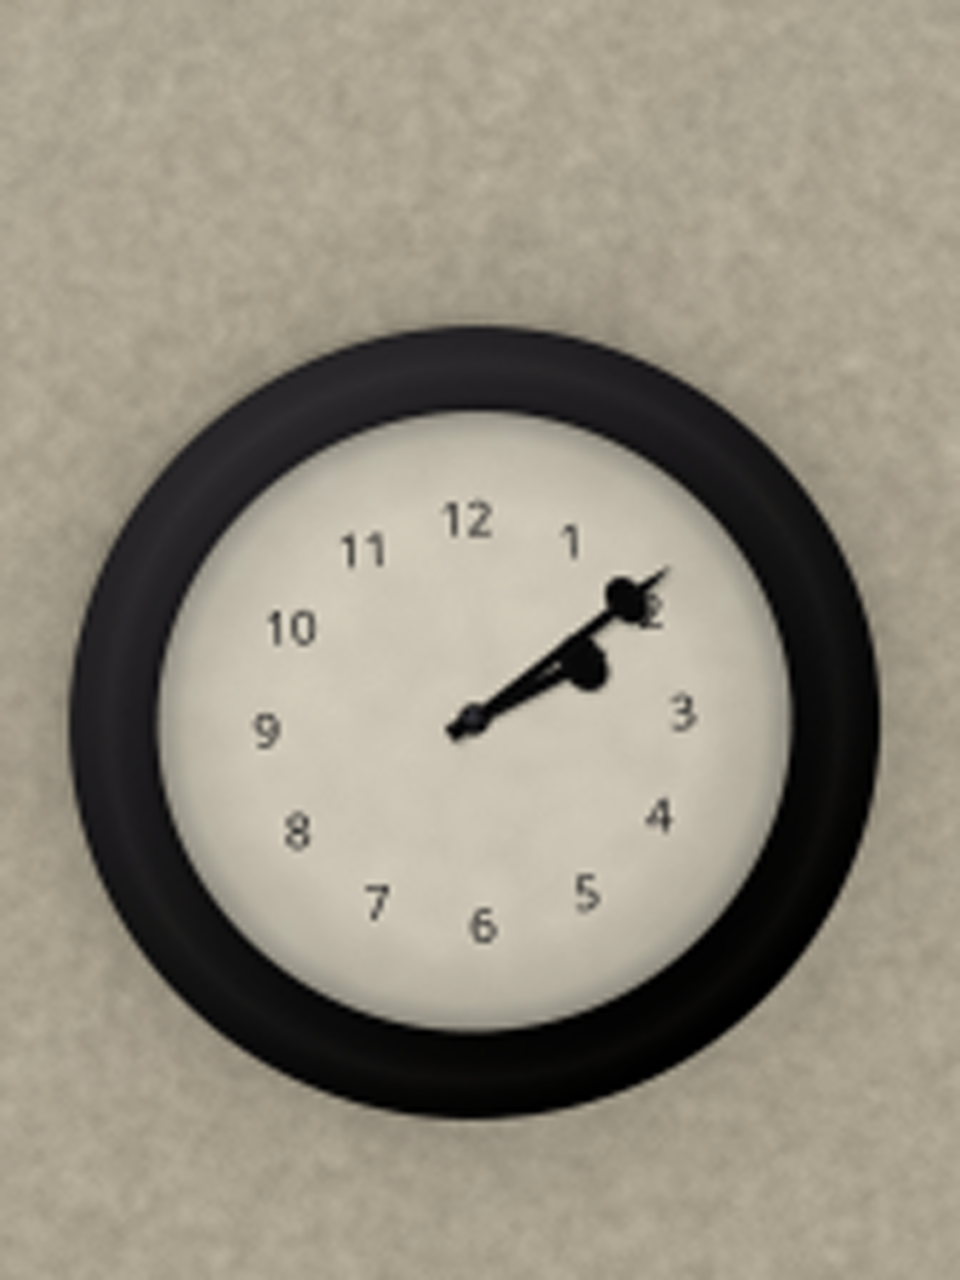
2:09
